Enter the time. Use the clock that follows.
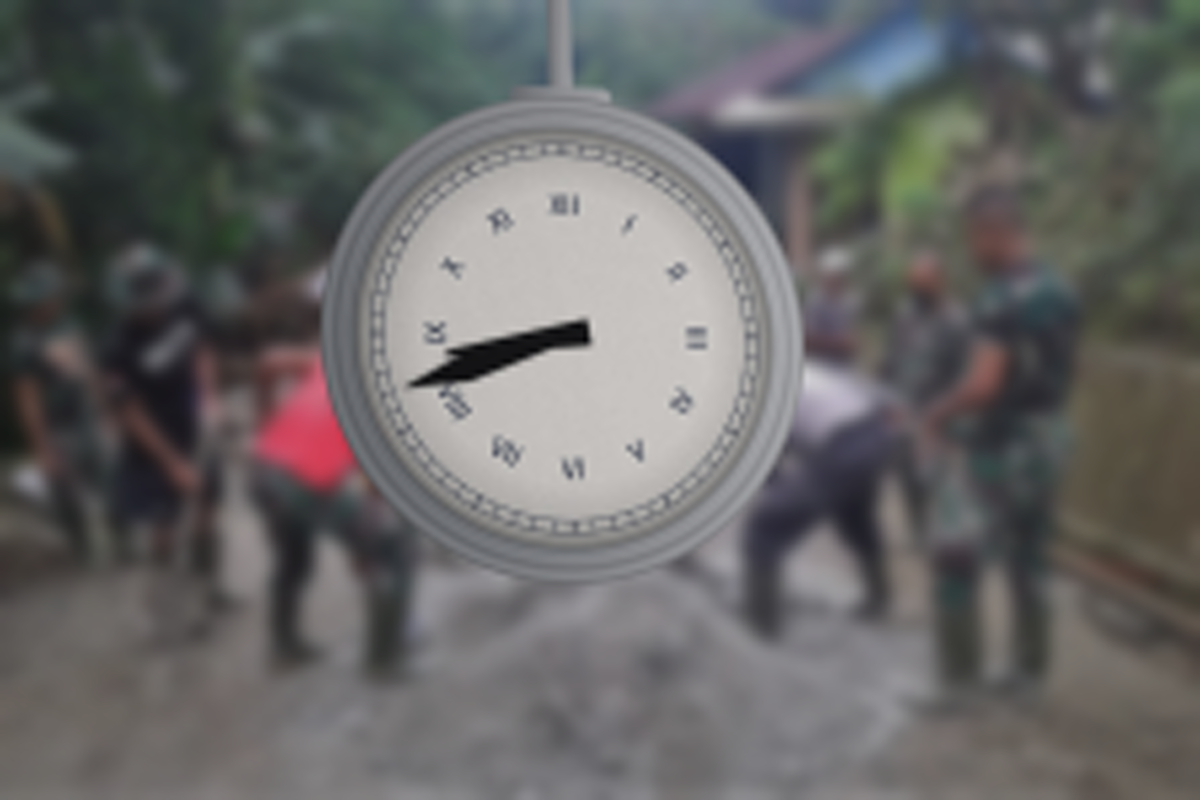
8:42
